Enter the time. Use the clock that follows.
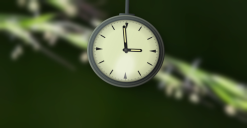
2:59
